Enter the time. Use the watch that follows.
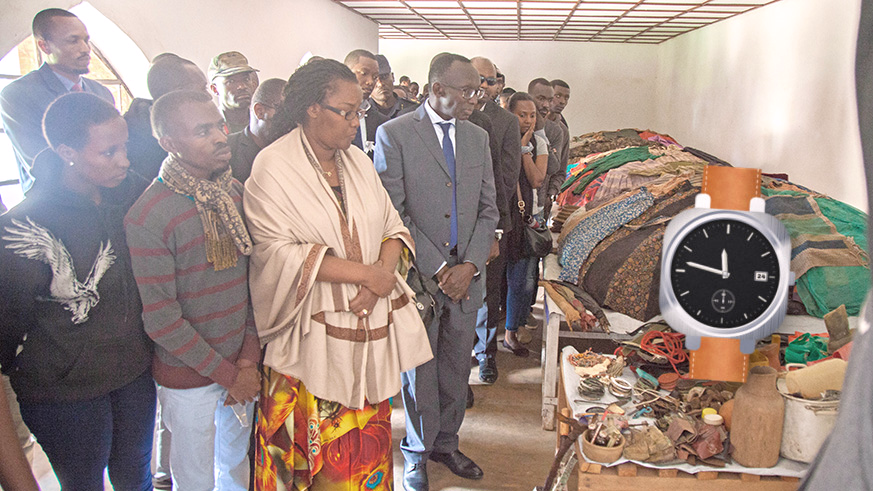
11:47
